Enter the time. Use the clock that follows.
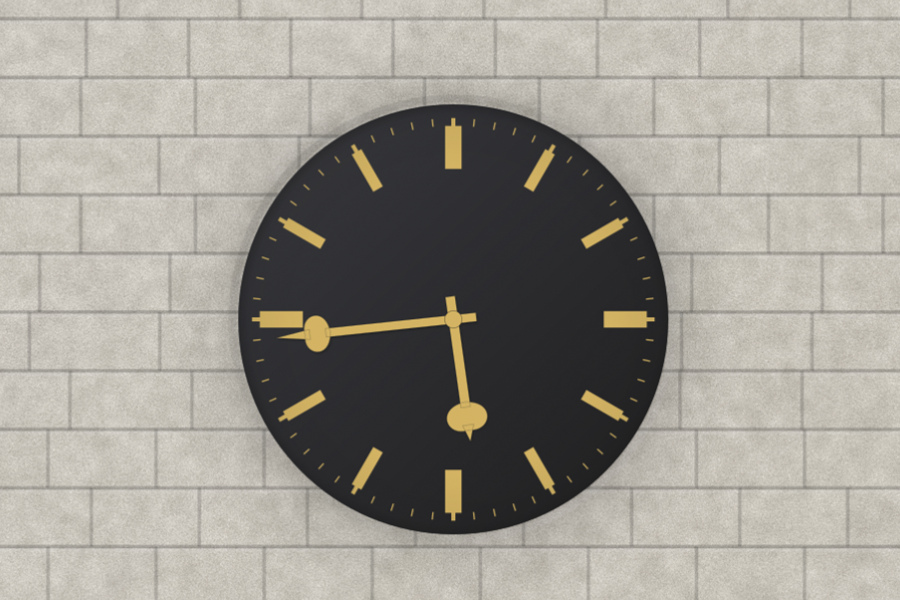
5:44
